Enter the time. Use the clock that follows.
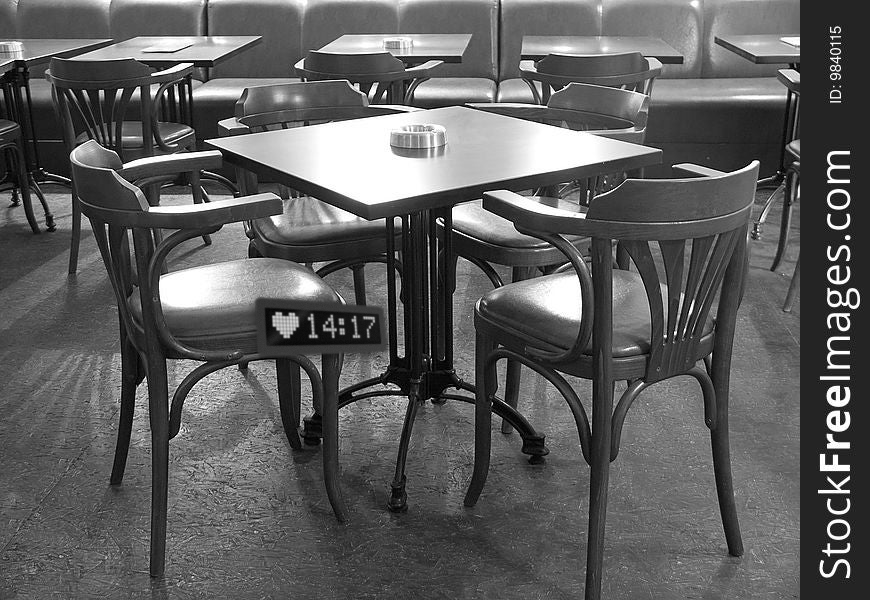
14:17
